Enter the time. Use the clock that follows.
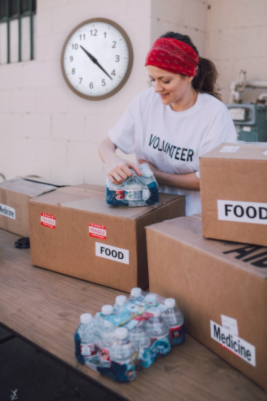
10:22
